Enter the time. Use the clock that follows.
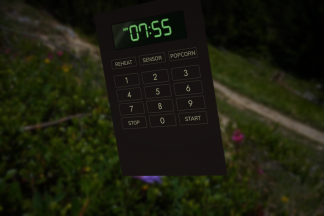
7:55
